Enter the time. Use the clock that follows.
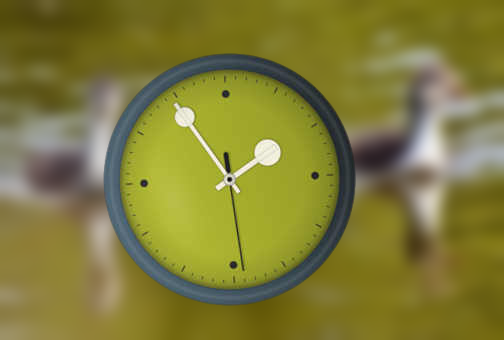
1:54:29
